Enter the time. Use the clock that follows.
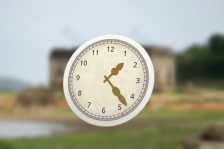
1:23
